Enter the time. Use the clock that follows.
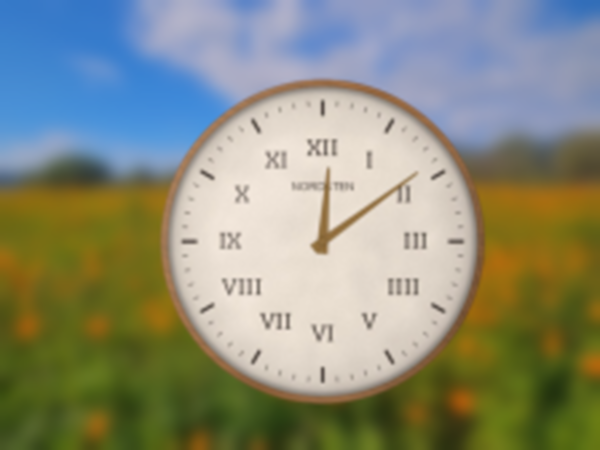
12:09
